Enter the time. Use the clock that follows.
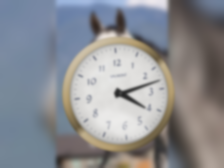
4:13
